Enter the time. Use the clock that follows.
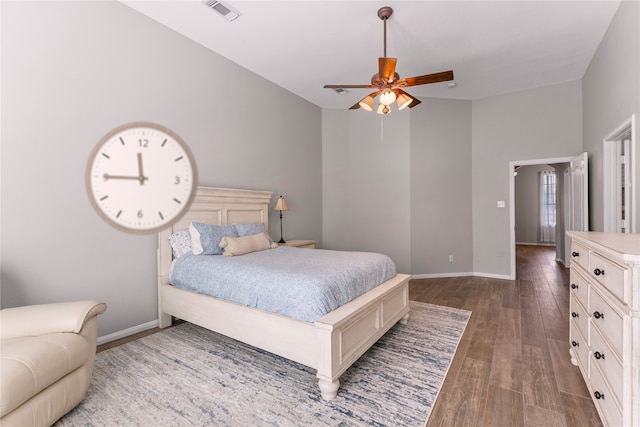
11:45
